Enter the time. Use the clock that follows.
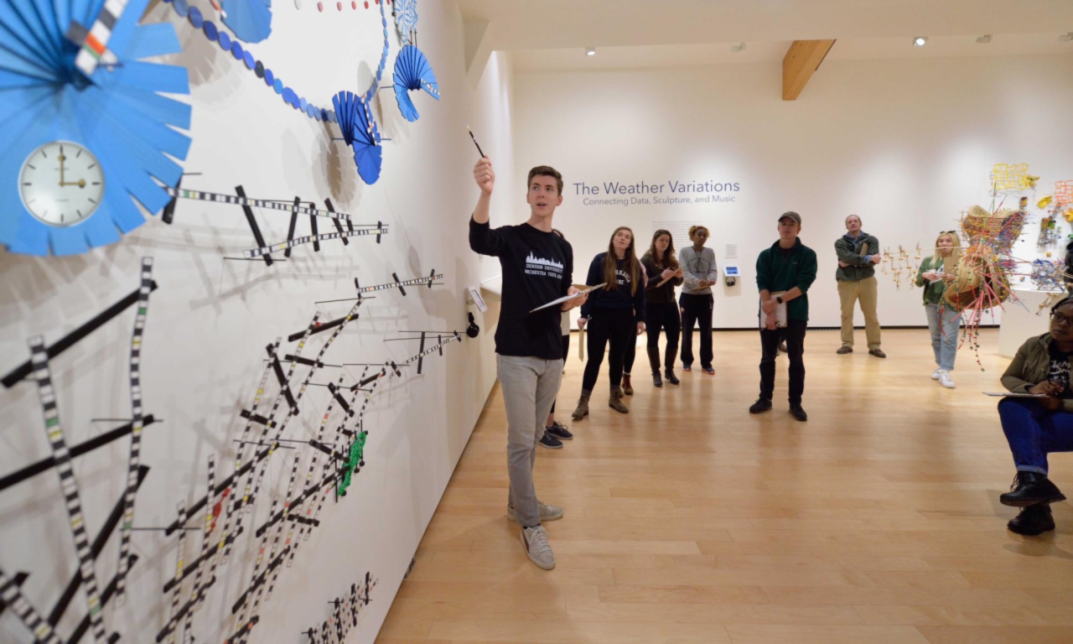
3:00
